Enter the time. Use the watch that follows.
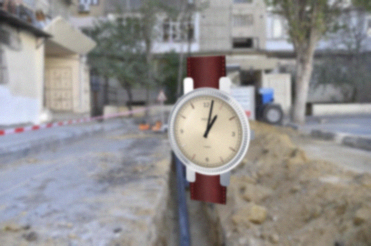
1:02
